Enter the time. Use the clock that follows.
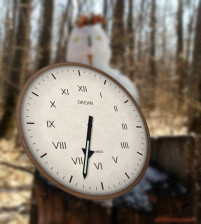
6:33
